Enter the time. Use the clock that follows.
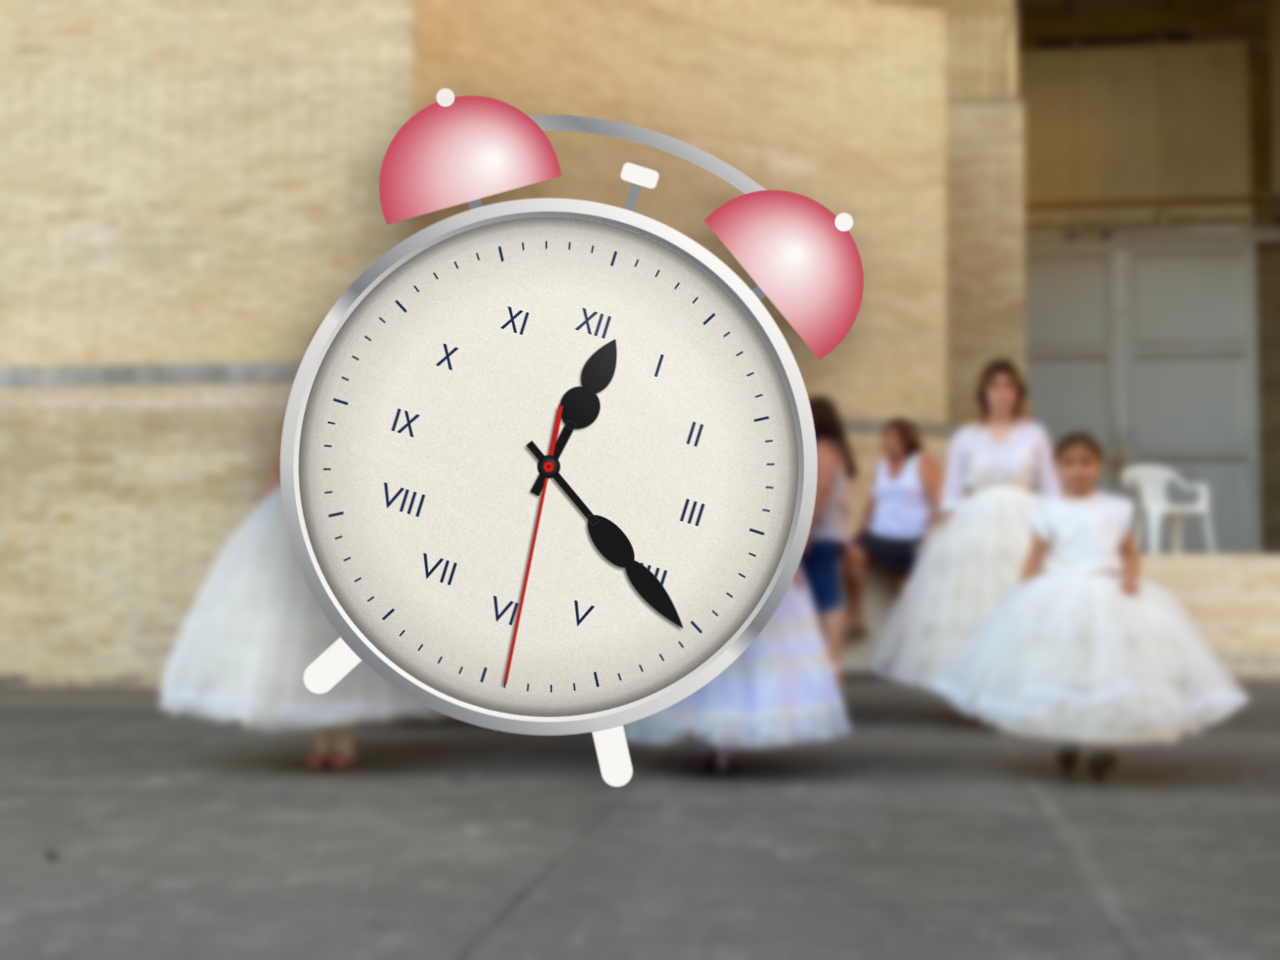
12:20:29
